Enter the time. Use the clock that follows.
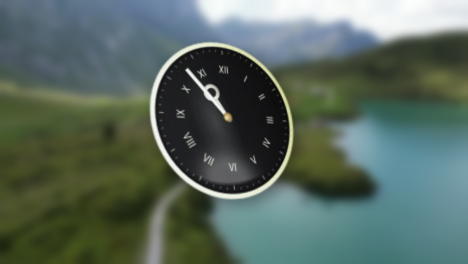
10:53
